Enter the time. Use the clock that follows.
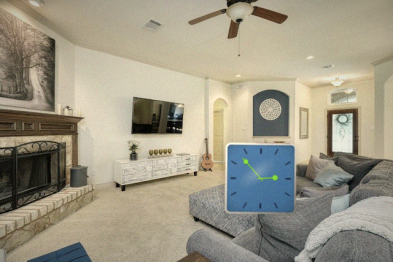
2:53
